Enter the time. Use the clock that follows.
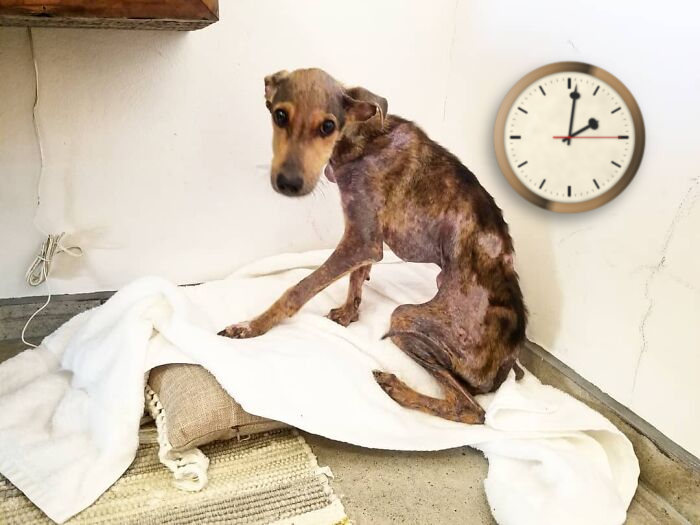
2:01:15
